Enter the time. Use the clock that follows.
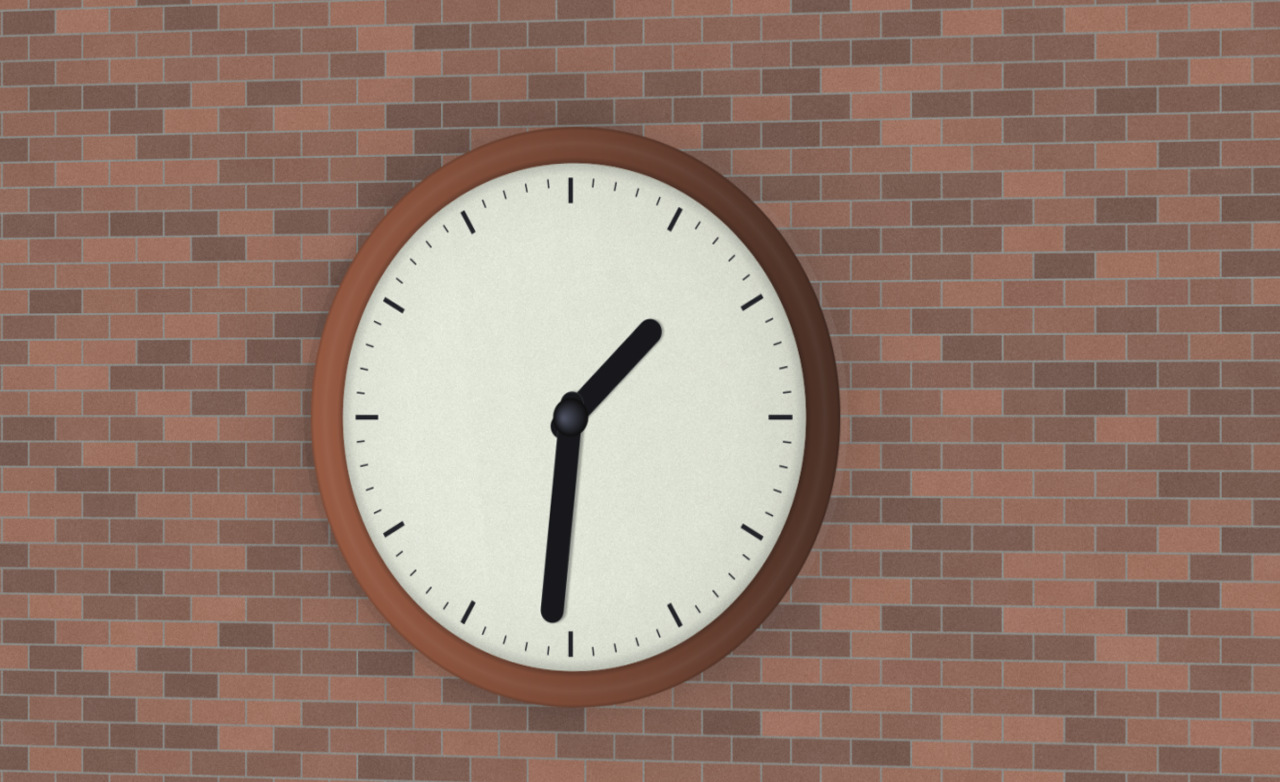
1:31
